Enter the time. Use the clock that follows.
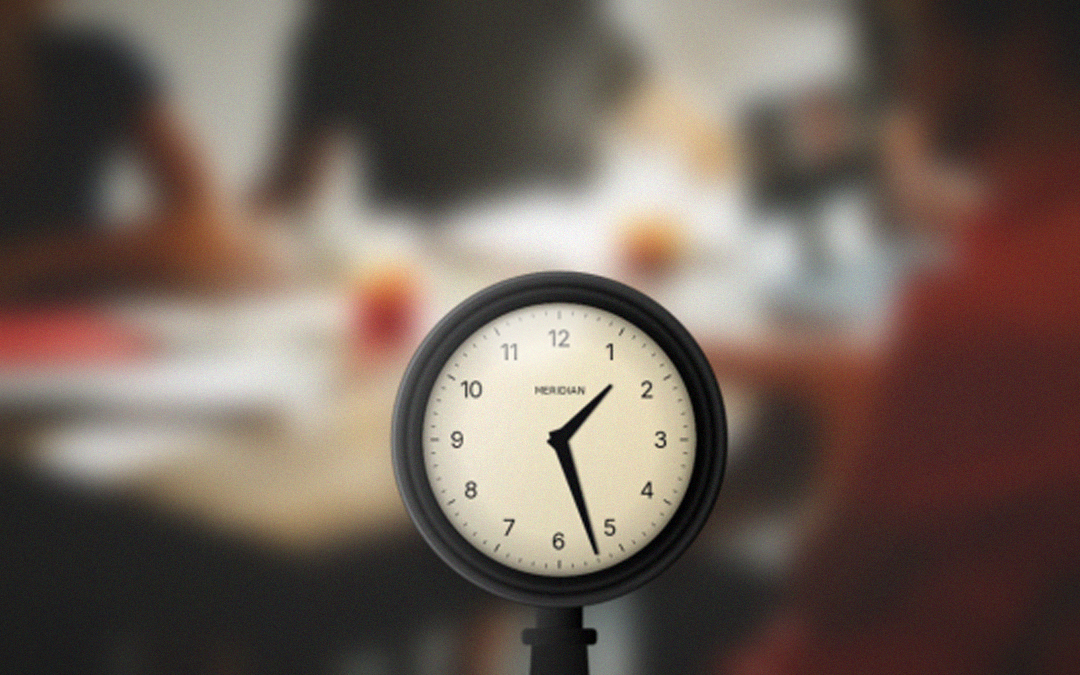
1:27
